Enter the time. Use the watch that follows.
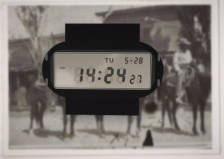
14:24:27
